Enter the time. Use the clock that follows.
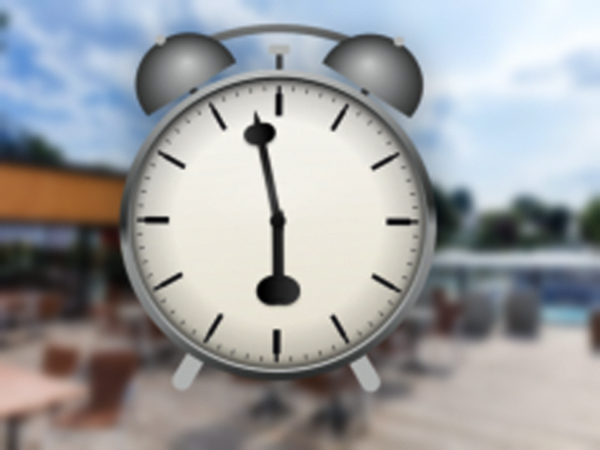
5:58
